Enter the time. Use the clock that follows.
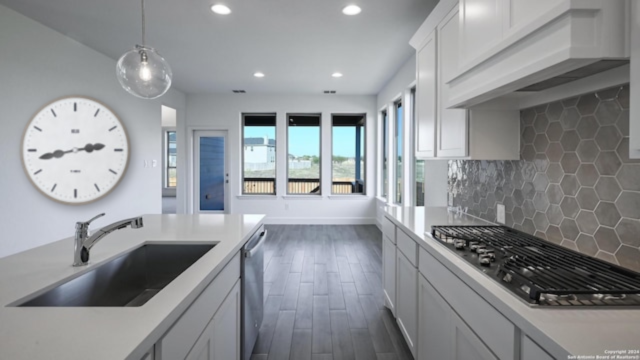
2:43
